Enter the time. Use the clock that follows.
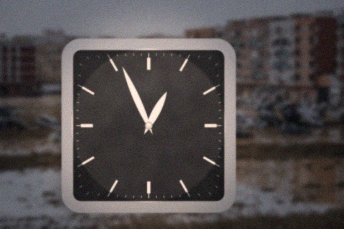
12:56
